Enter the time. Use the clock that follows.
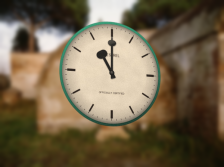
11:00
